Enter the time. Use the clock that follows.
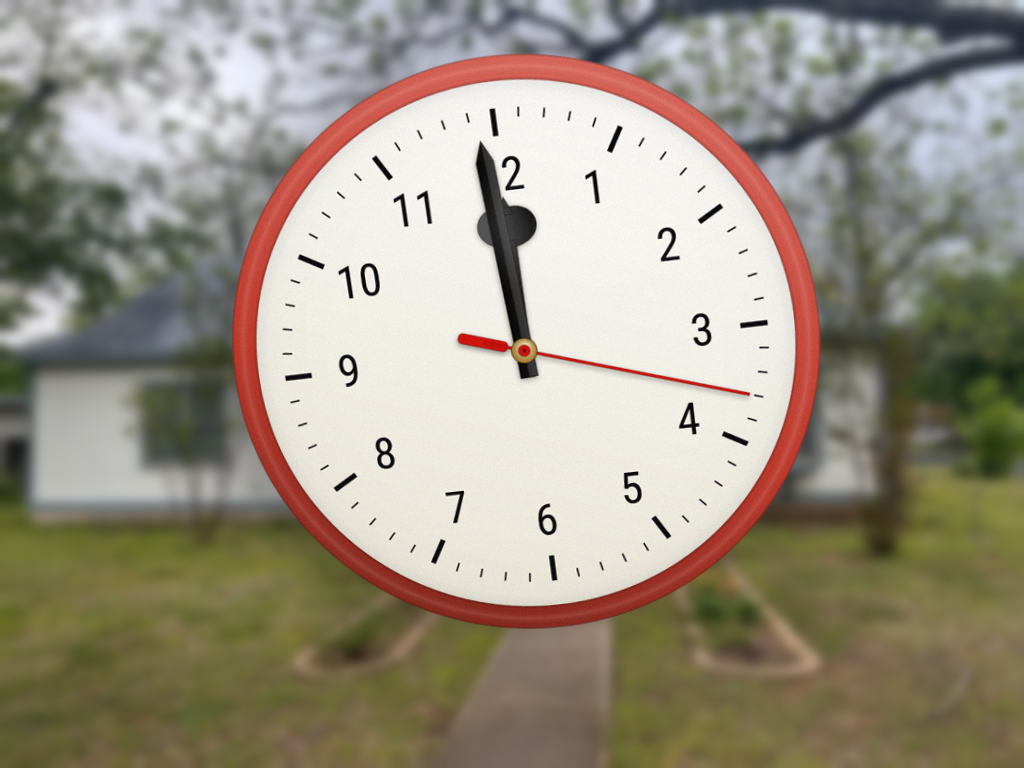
11:59:18
